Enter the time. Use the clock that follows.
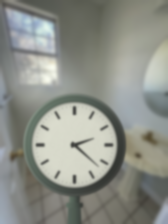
2:22
